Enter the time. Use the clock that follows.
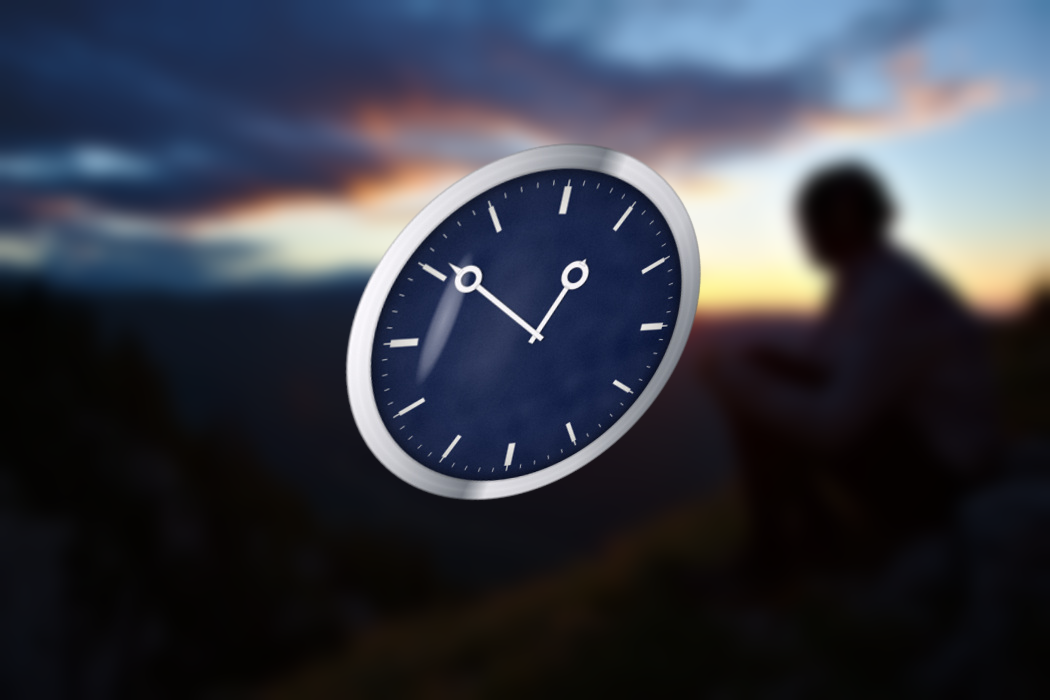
12:51
